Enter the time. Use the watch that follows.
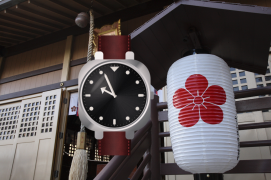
9:56
